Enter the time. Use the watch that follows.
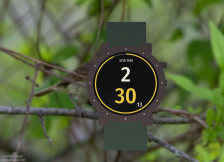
2:30
